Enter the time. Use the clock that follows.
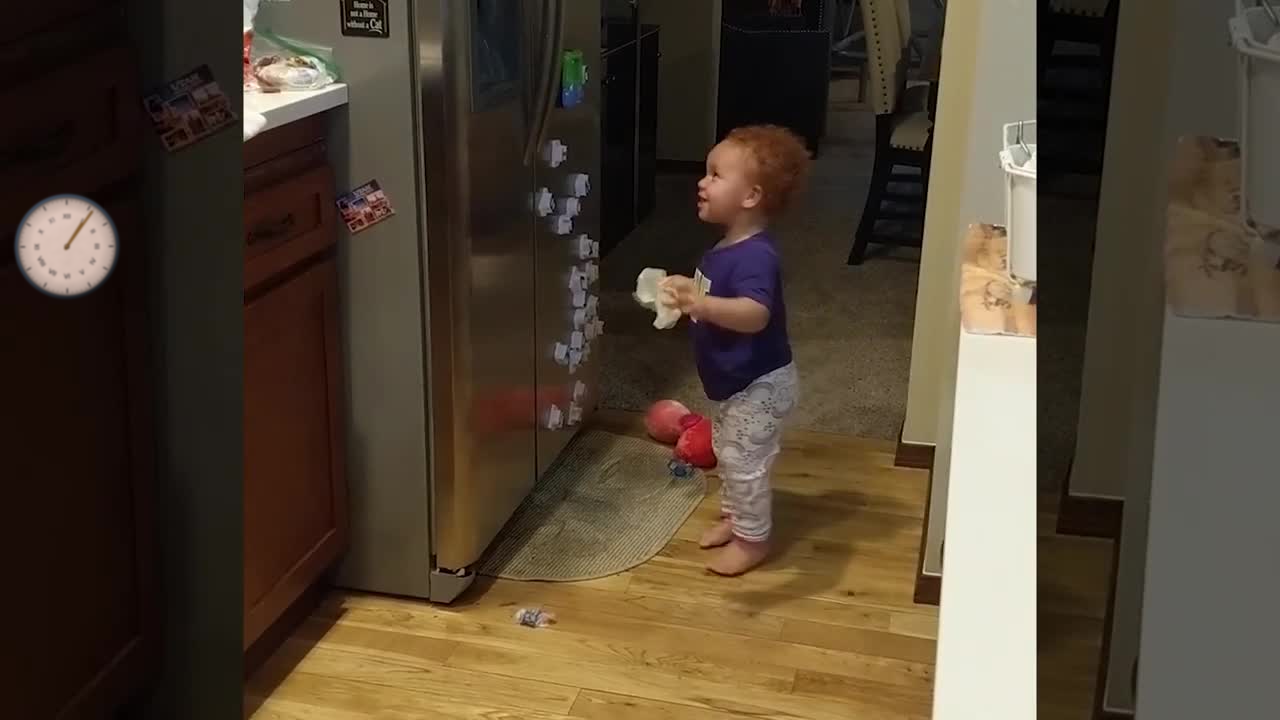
1:06
